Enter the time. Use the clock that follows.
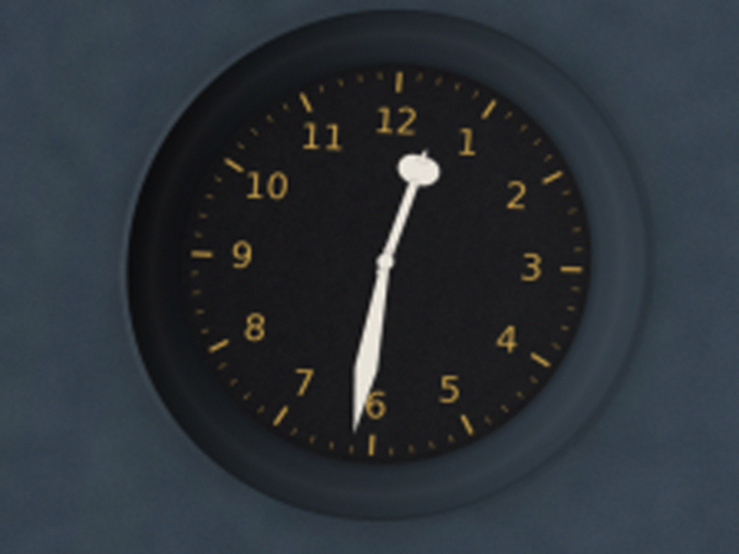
12:31
